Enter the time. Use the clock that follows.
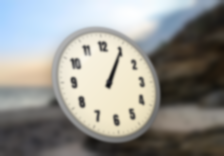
1:05
